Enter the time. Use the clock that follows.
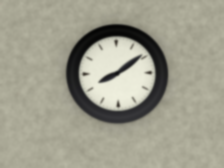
8:09
